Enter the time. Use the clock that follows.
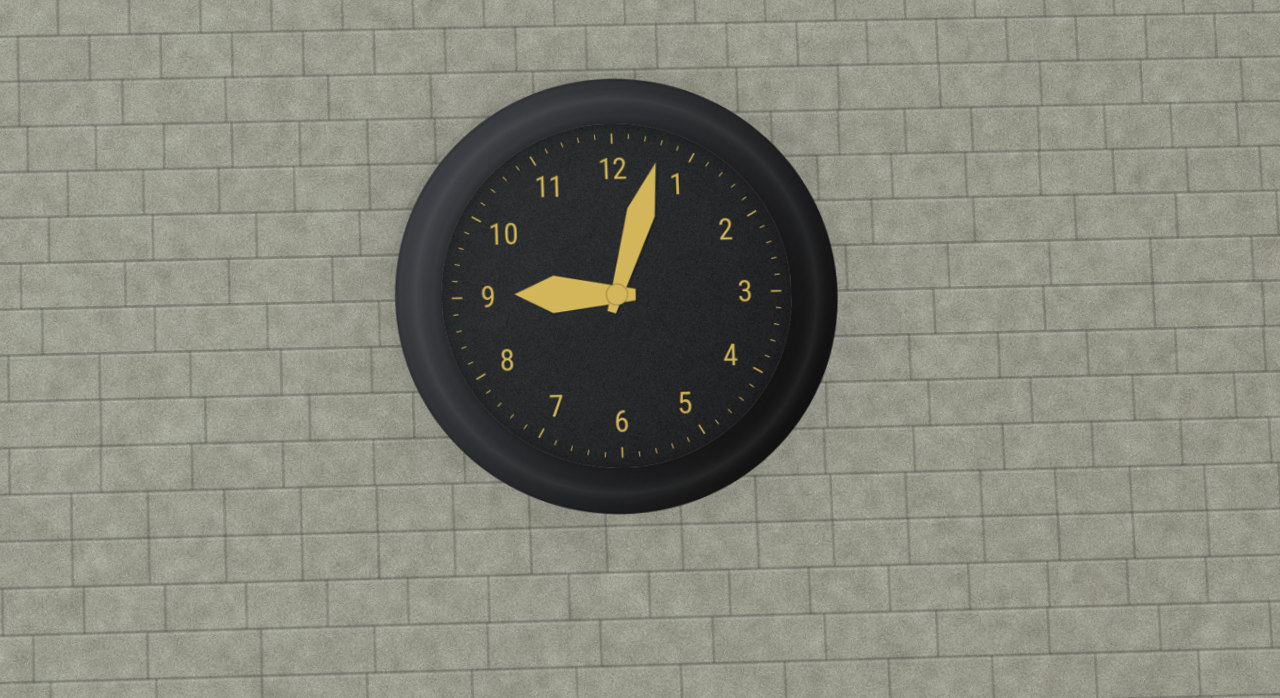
9:03
